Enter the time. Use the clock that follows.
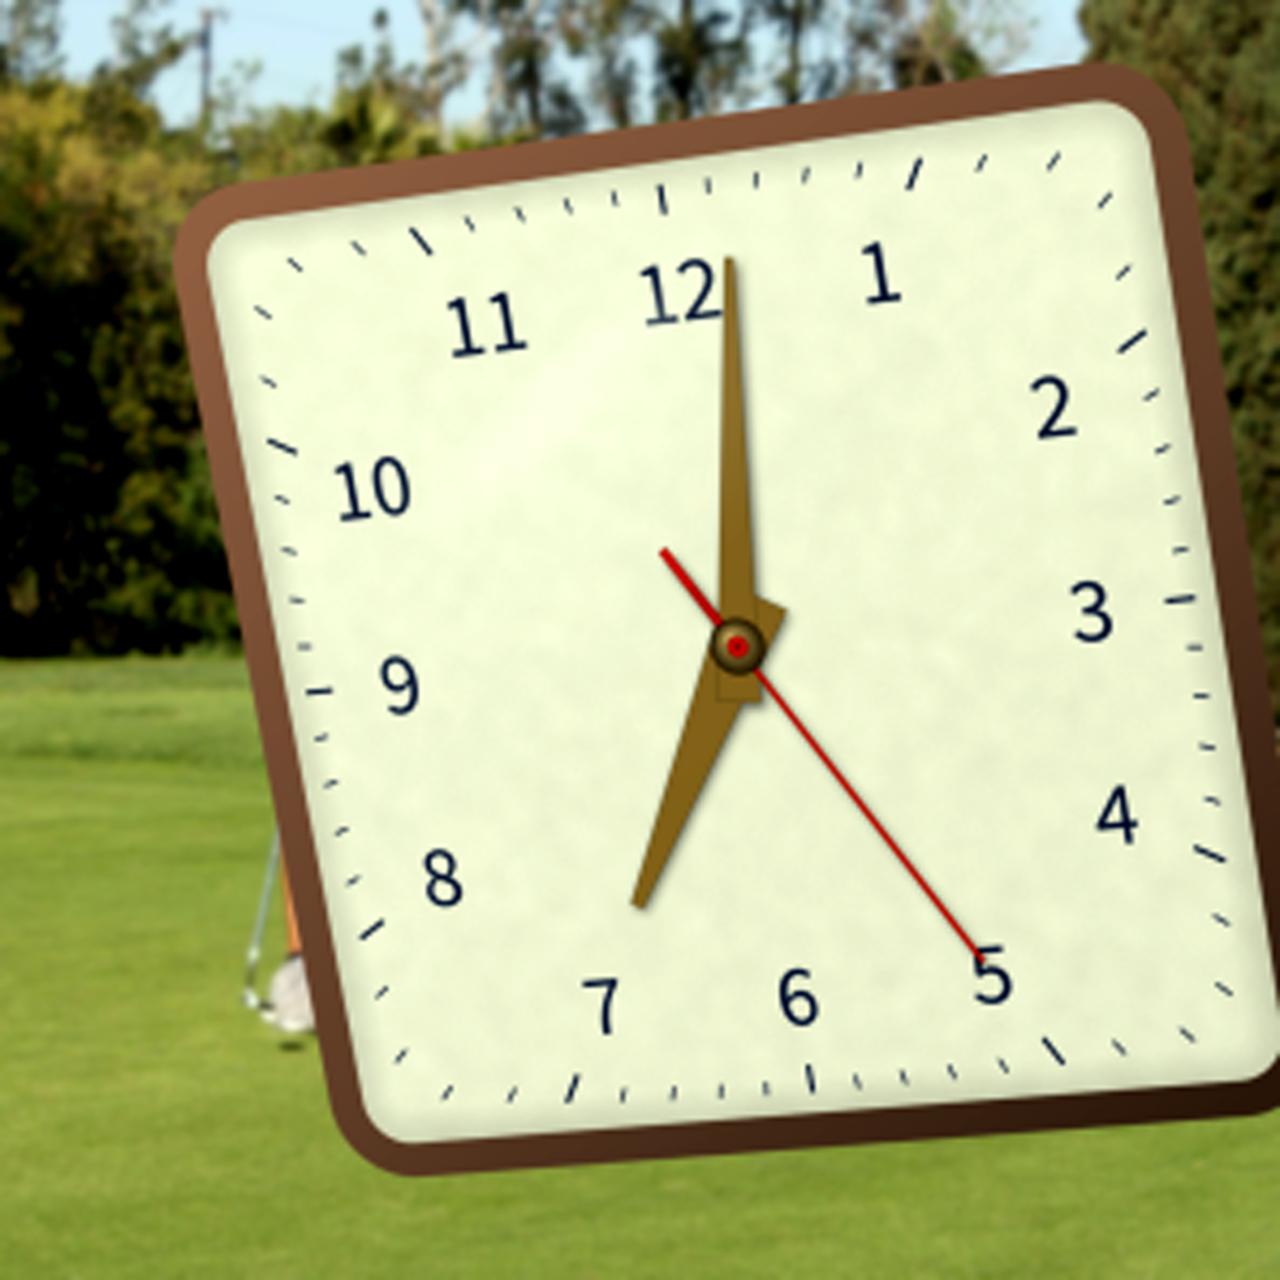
7:01:25
